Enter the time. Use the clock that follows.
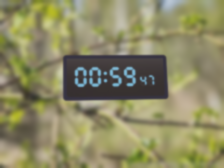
0:59:47
